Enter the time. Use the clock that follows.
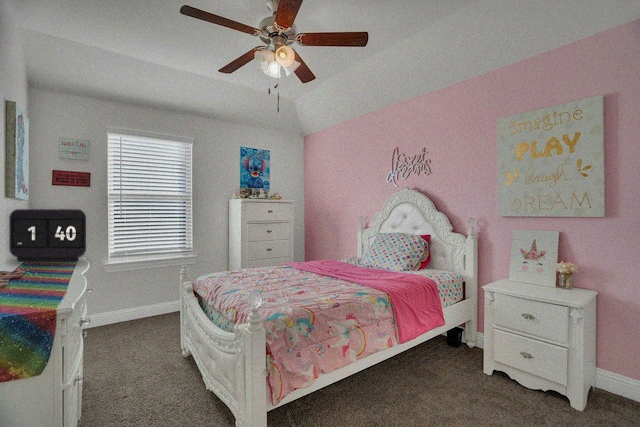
1:40
